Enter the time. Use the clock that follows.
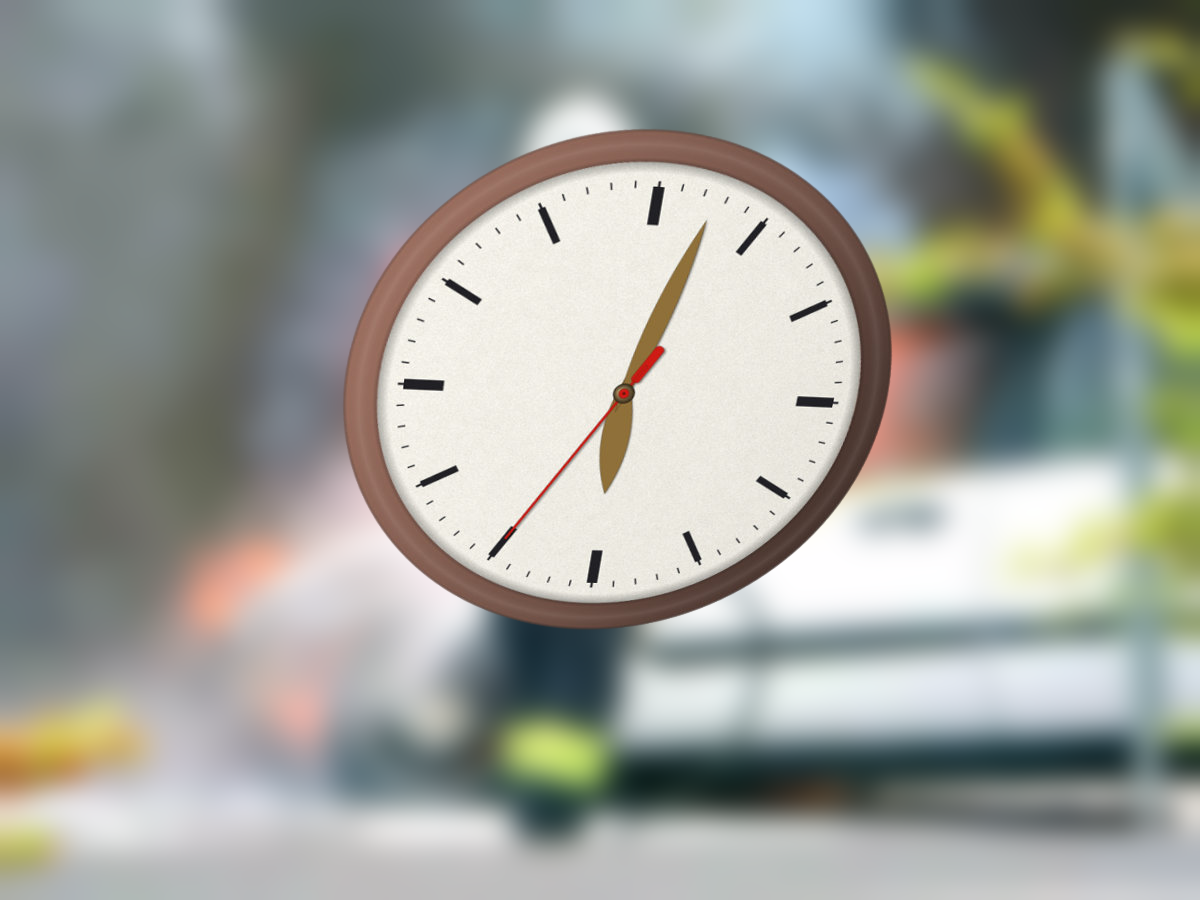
6:02:35
